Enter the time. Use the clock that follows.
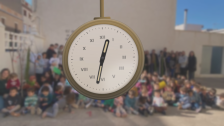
12:32
